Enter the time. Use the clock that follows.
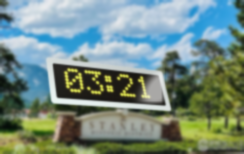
3:21
